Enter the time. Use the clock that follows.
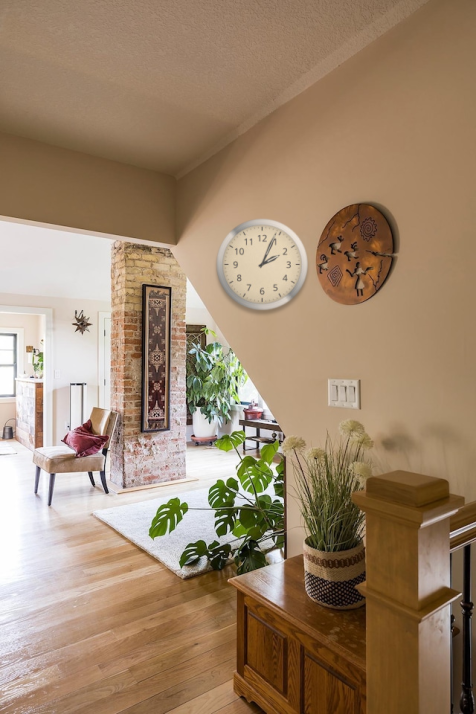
2:04
